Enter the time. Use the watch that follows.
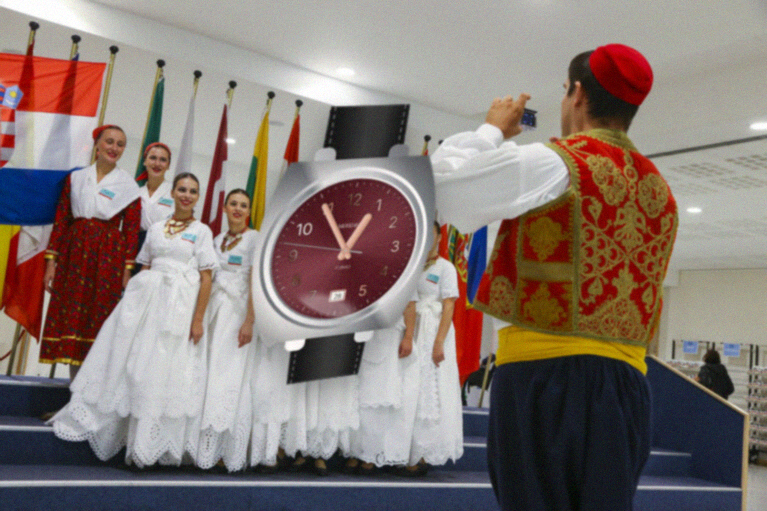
12:54:47
